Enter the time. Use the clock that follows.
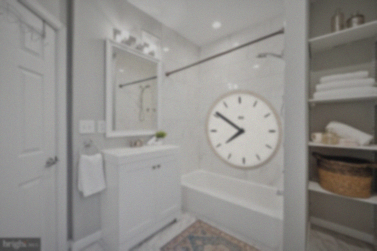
7:51
